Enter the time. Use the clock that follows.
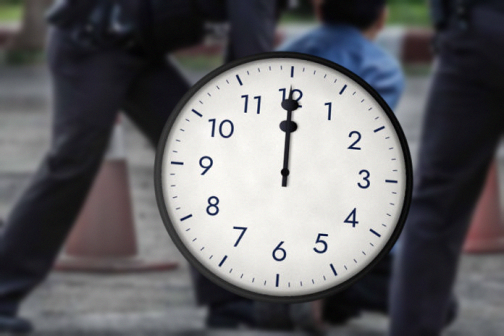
12:00
